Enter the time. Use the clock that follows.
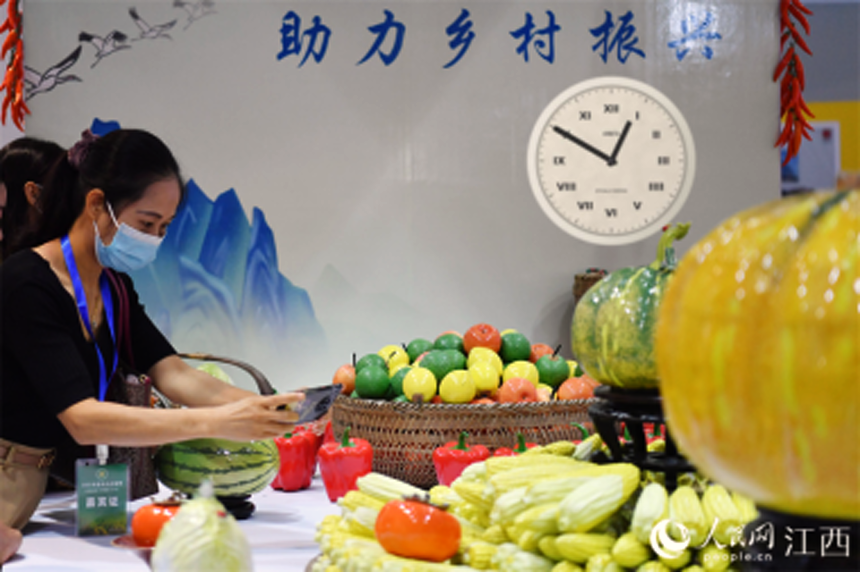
12:50
